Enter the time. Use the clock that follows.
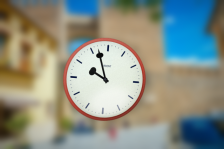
9:57
